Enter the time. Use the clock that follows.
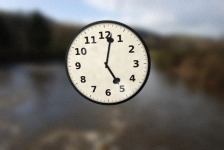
5:02
